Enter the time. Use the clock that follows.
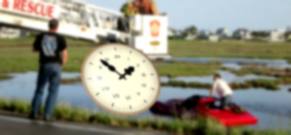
1:53
